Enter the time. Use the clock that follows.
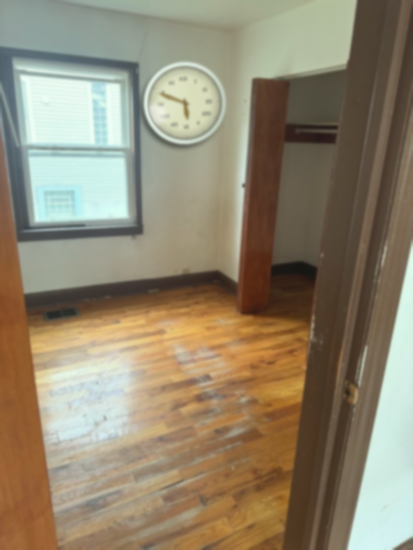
5:49
